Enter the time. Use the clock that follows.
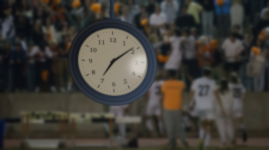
7:09
